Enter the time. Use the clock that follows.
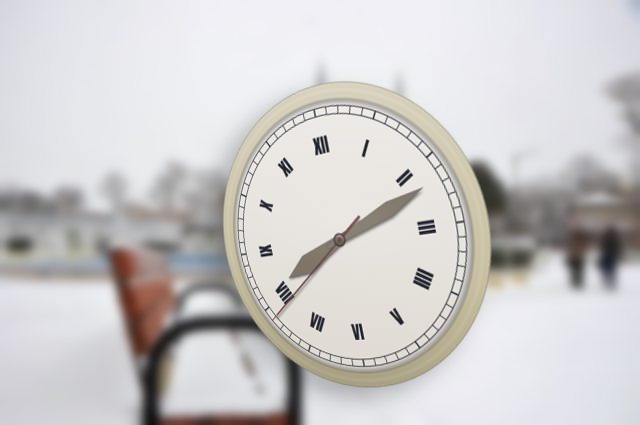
8:11:39
